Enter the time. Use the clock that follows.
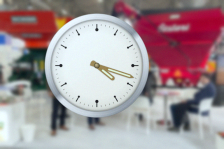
4:18
